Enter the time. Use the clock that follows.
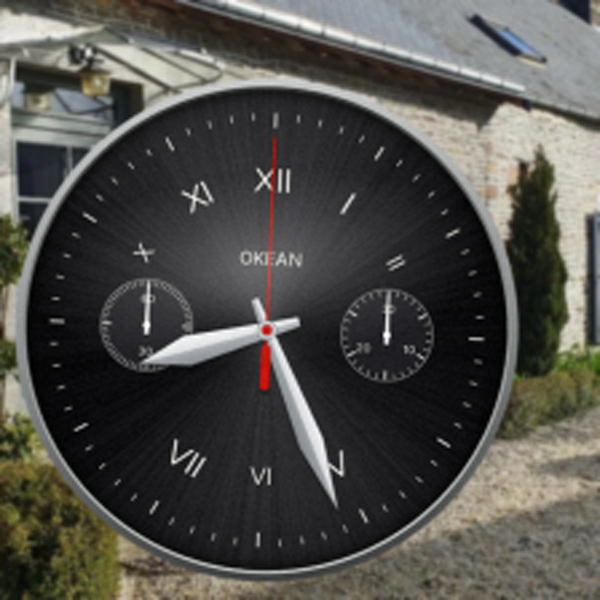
8:26
